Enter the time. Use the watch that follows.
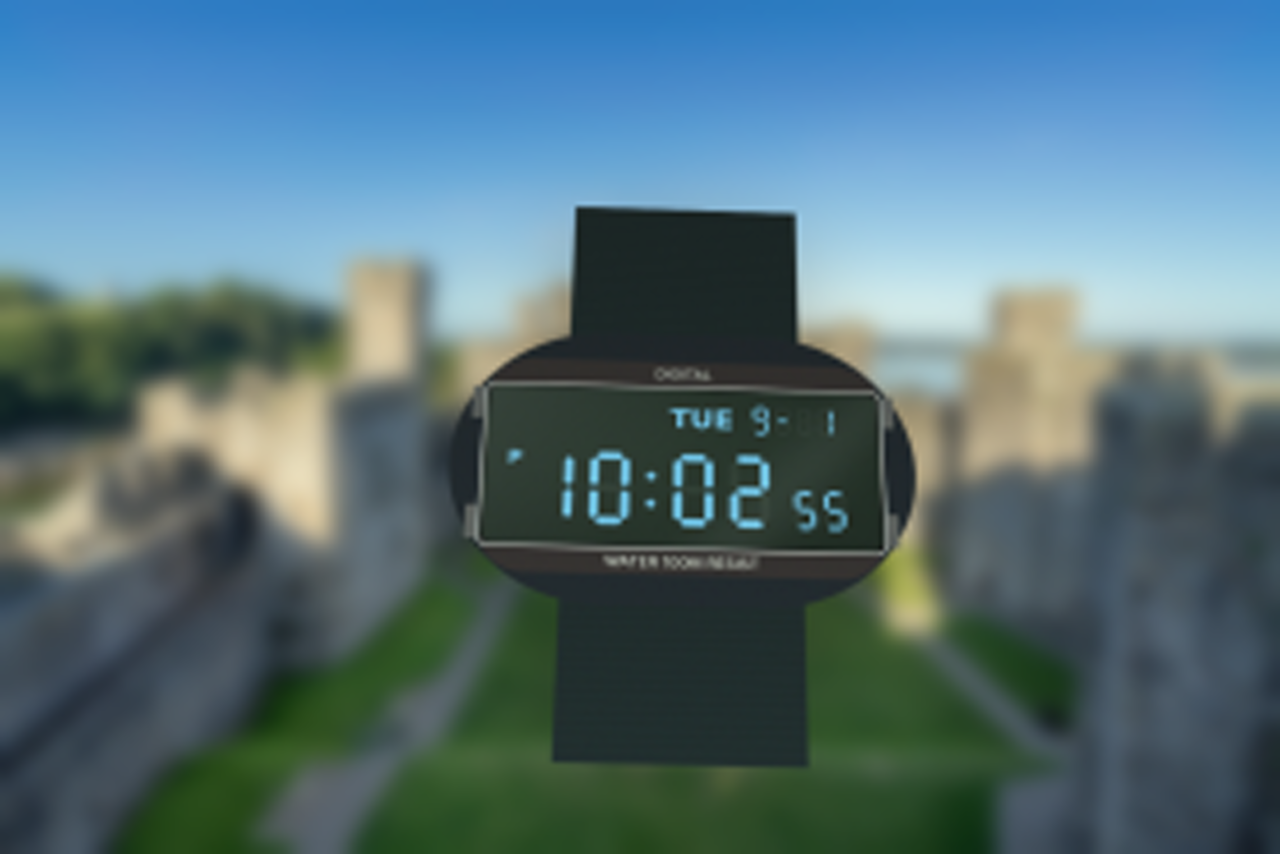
10:02:55
